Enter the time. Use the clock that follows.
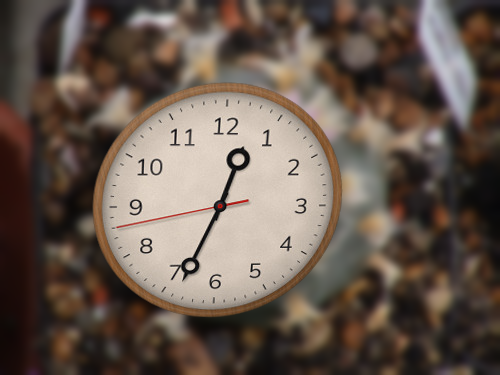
12:33:43
